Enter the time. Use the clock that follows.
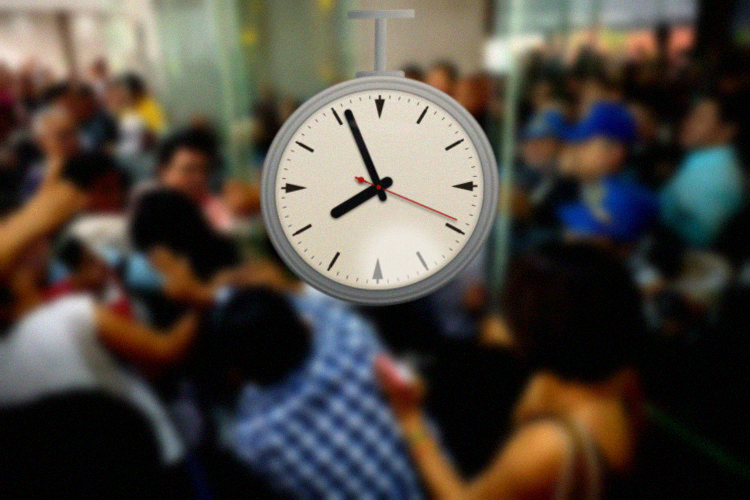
7:56:19
